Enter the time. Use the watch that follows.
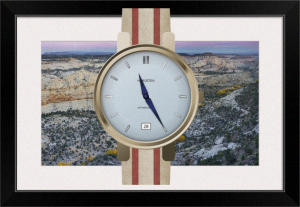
11:25
